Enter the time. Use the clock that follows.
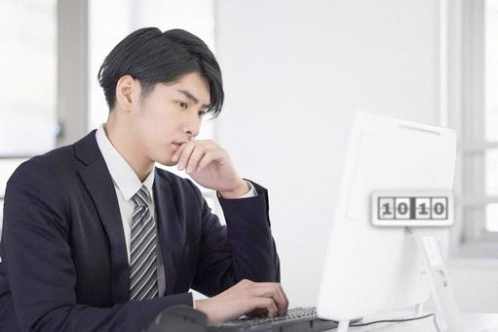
10:10
